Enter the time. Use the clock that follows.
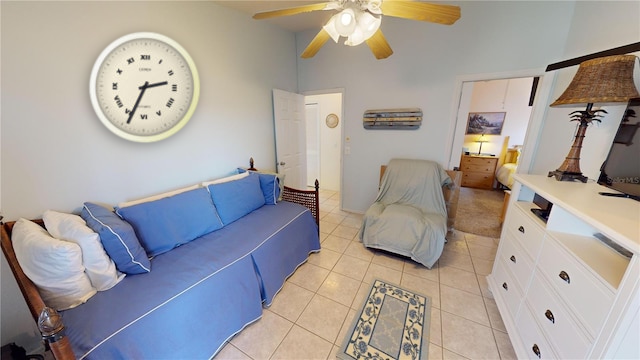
2:34
